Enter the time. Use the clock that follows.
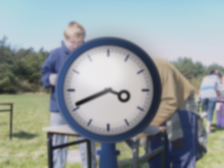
3:41
